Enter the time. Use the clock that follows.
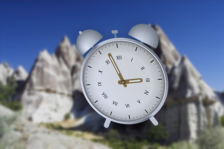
2:57
